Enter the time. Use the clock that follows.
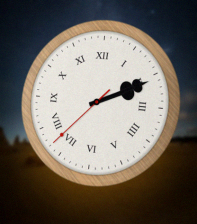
2:10:37
